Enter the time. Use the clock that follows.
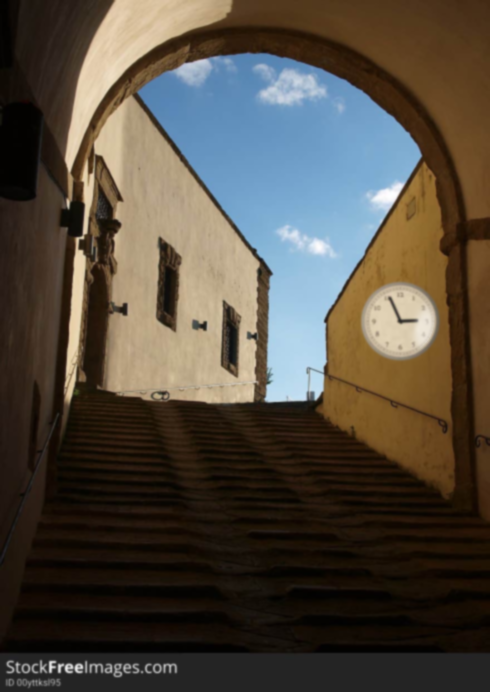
2:56
